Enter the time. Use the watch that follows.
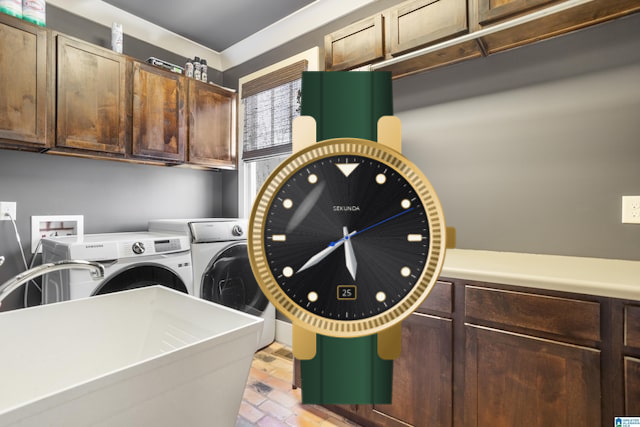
5:39:11
